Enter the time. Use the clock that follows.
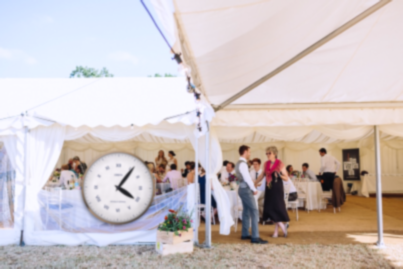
4:06
